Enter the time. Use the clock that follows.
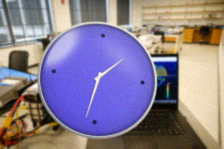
1:32
